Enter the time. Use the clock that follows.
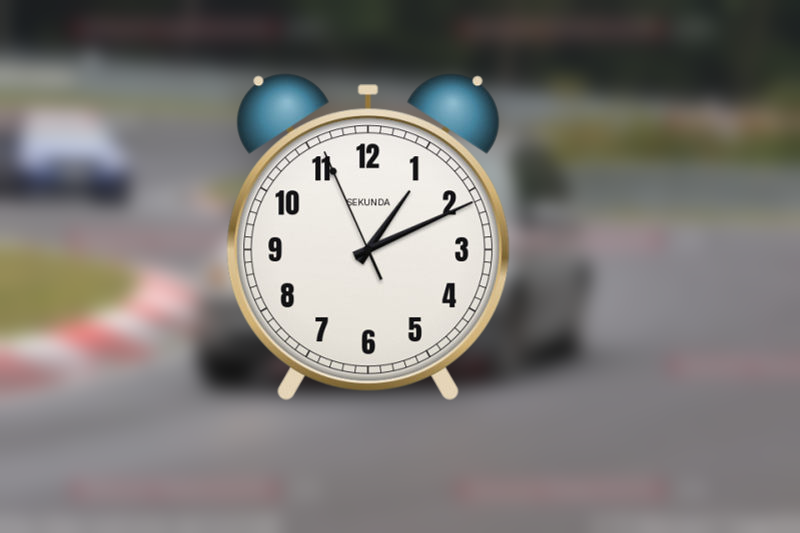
1:10:56
